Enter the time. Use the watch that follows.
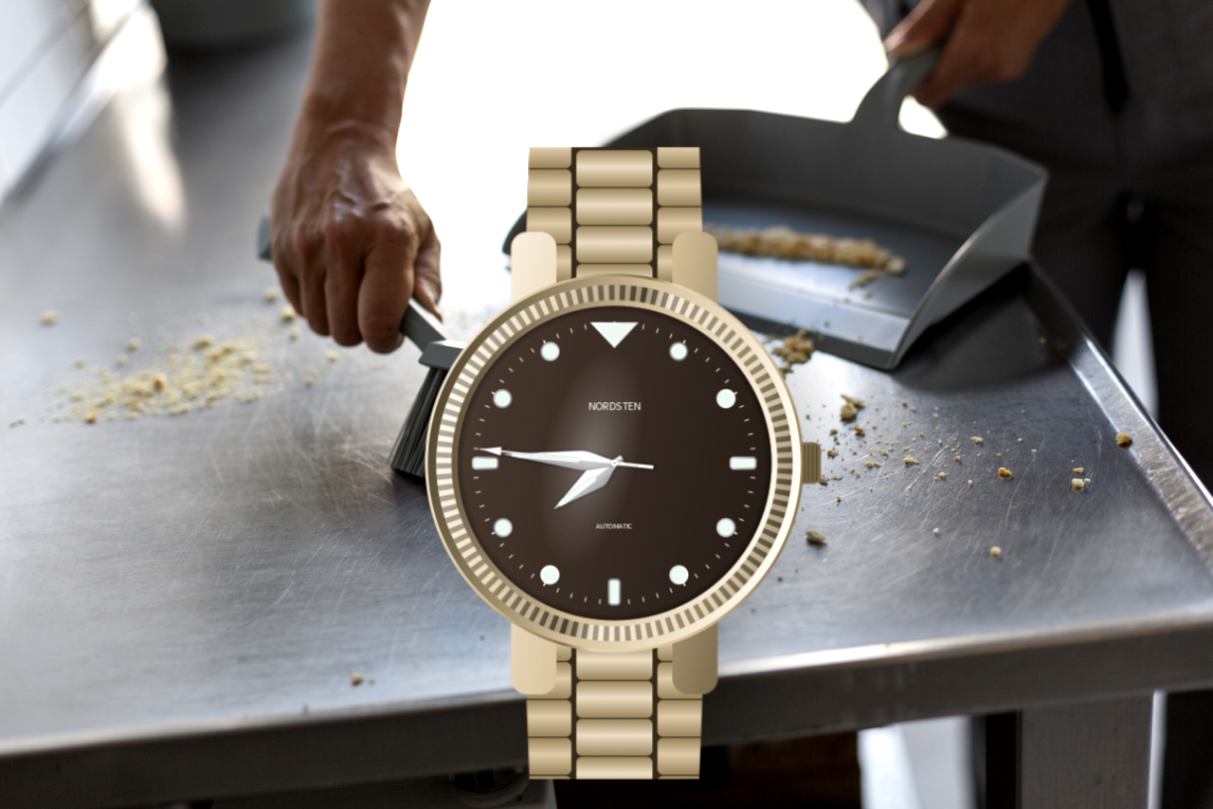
7:45:46
